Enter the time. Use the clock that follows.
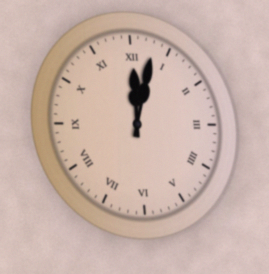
12:03
